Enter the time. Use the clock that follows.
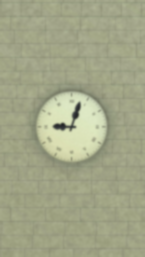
9:03
